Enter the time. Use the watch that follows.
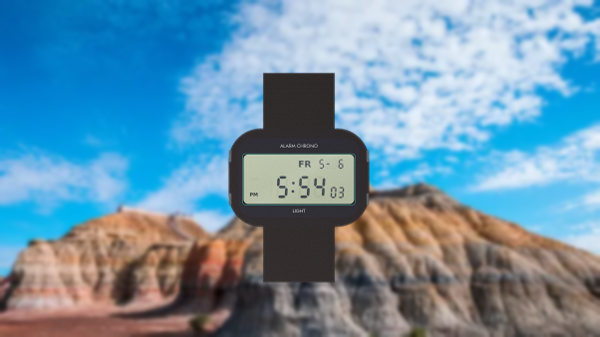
5:54:03
